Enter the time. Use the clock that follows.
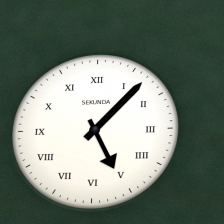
5:07
